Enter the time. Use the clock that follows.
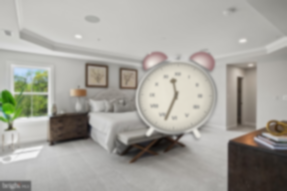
11:33
